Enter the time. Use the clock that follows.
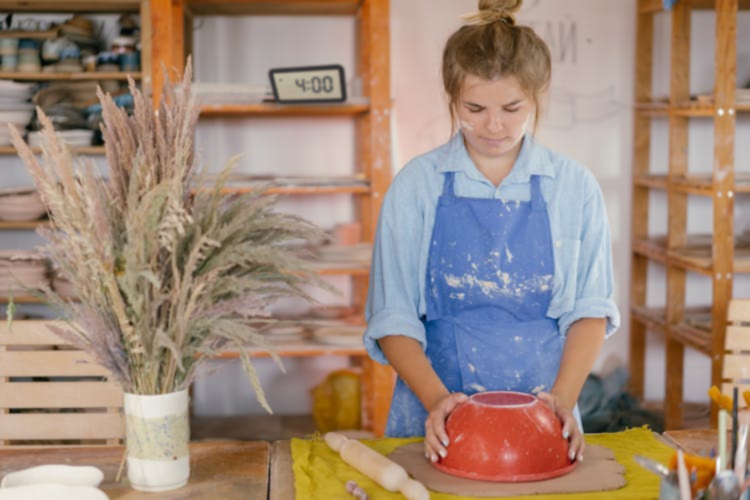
4:00
